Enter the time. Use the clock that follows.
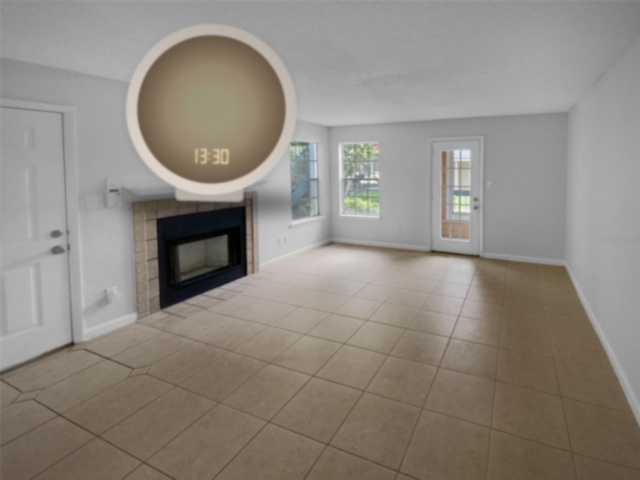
13:30
